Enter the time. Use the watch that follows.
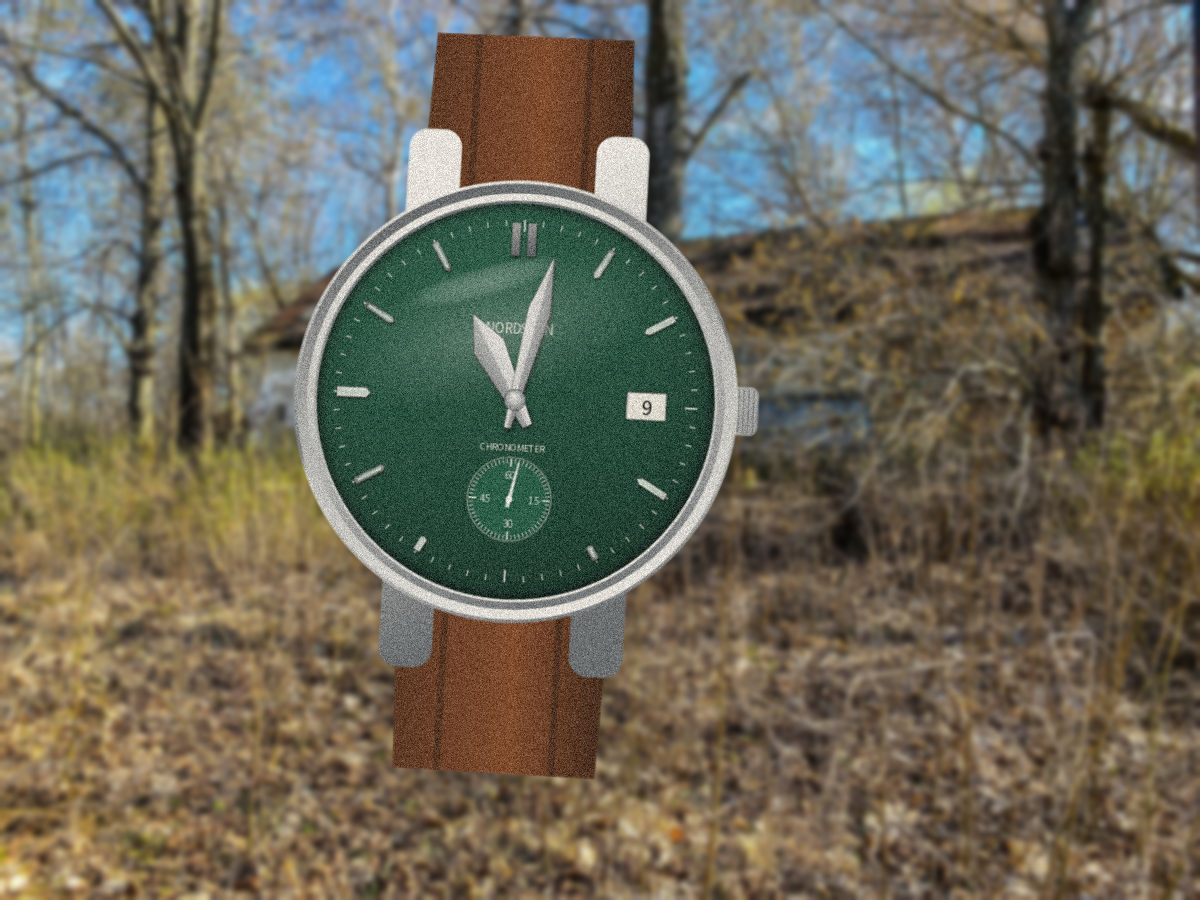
11:02:02
